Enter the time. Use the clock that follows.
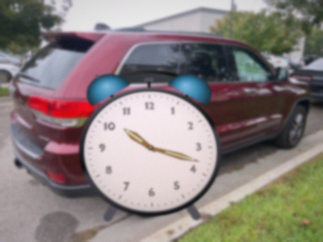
10:18
